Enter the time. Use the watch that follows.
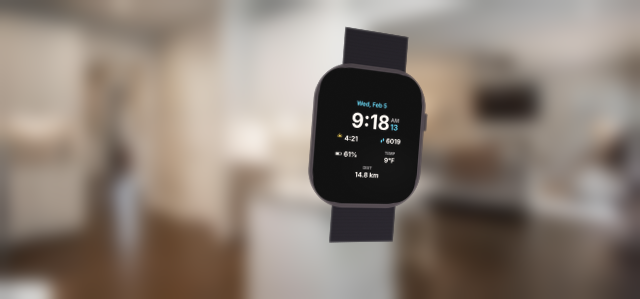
9:18:13
